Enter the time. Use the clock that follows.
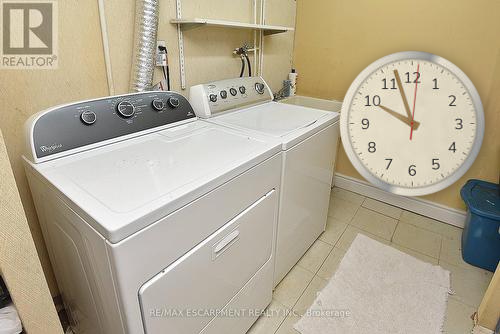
9:57:01
